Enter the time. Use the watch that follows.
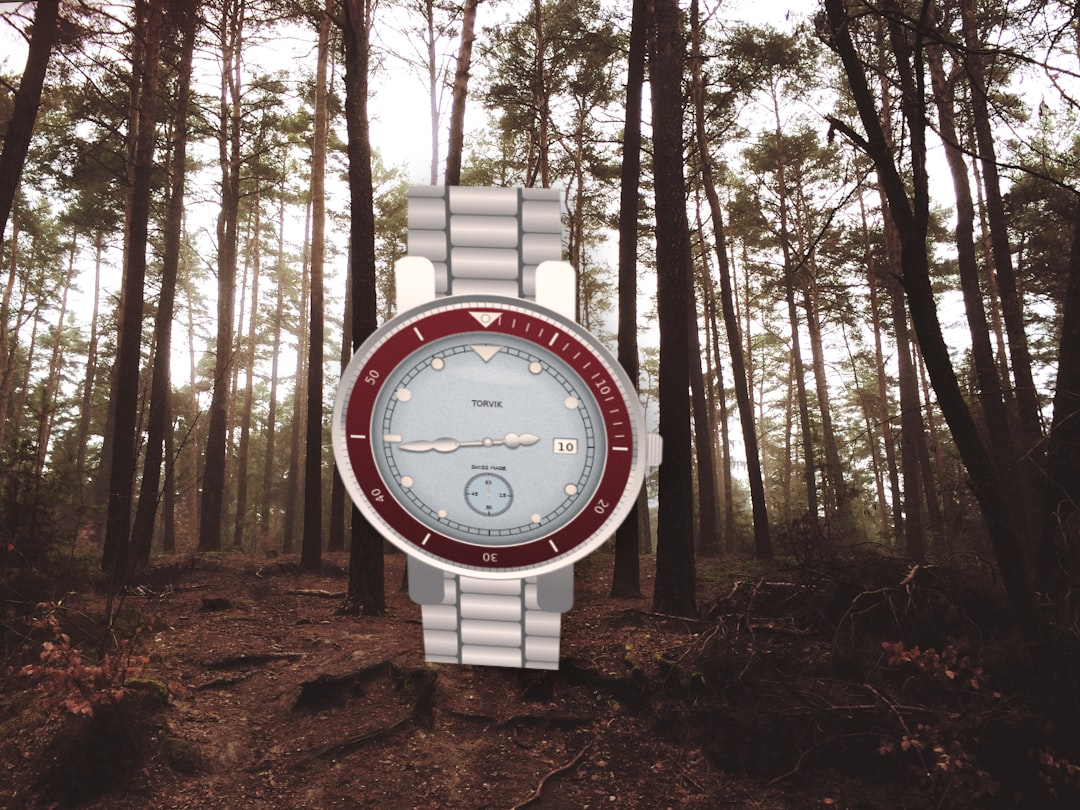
2:44
